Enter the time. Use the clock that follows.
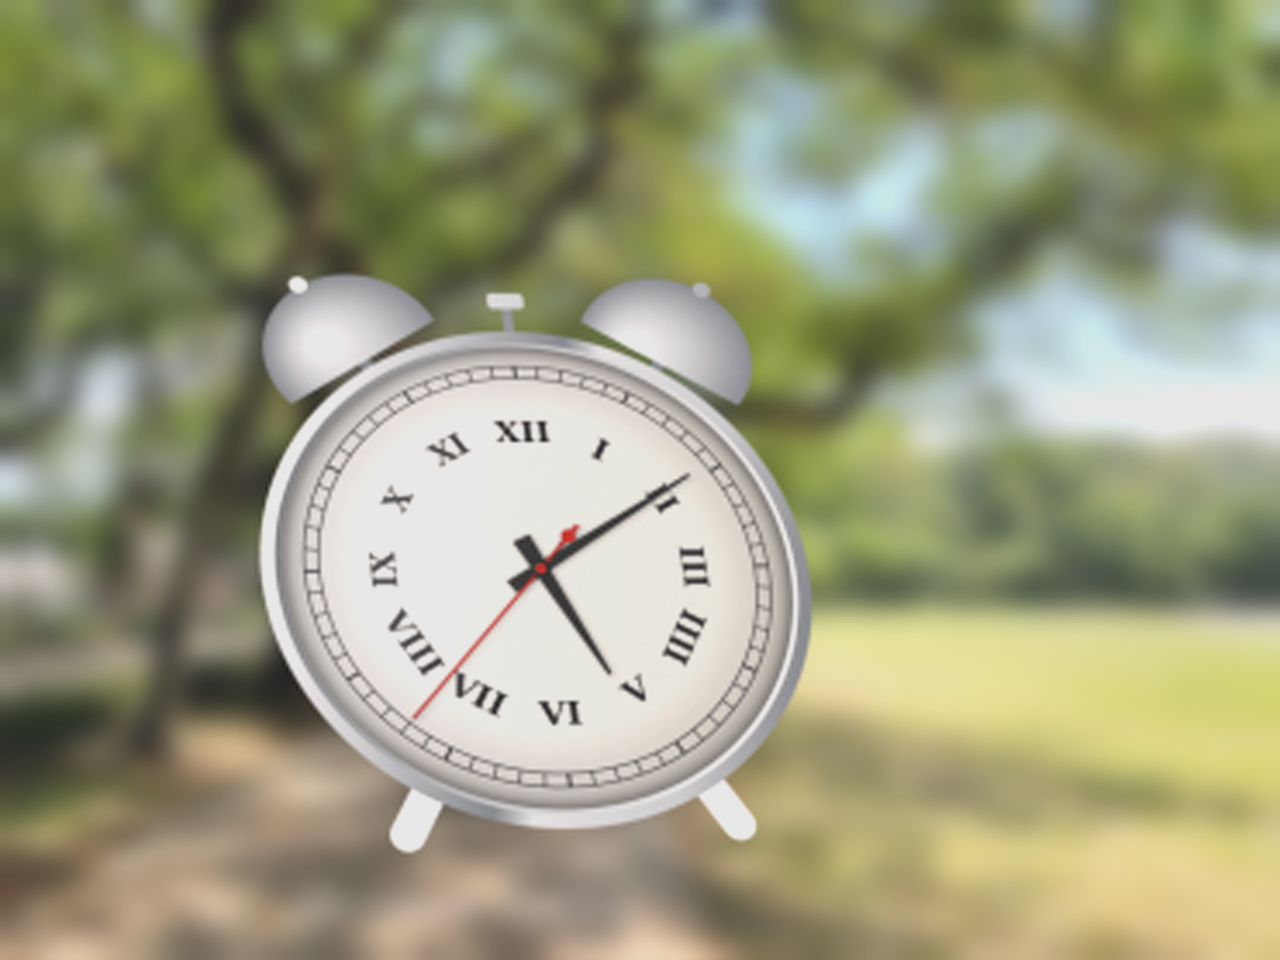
5:09:37
